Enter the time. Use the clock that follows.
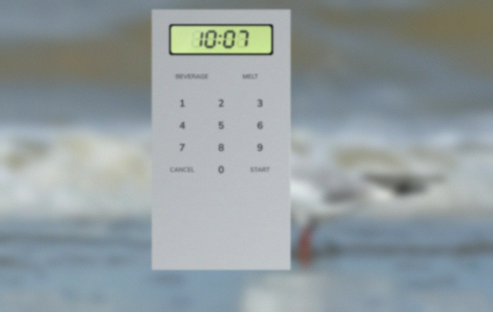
10:07
